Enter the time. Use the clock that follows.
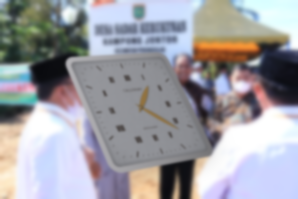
1:22
